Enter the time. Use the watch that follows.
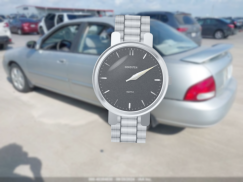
2:10
